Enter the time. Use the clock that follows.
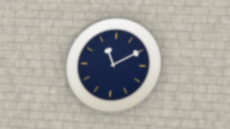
11:10
